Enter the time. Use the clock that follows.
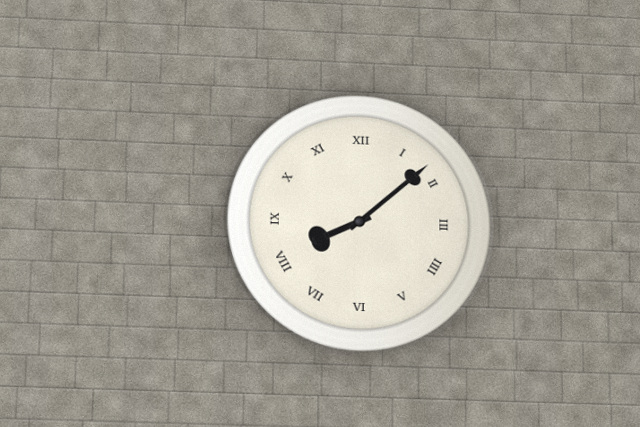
8:08
